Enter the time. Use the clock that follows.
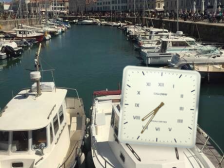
7:35
